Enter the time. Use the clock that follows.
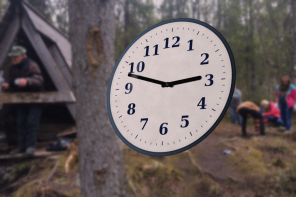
2:48
